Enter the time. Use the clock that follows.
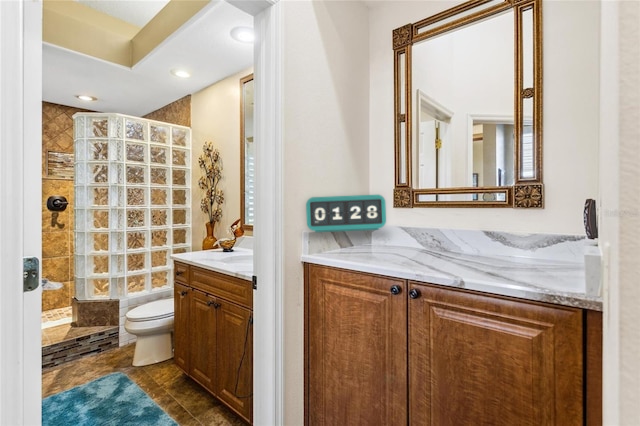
1:28
